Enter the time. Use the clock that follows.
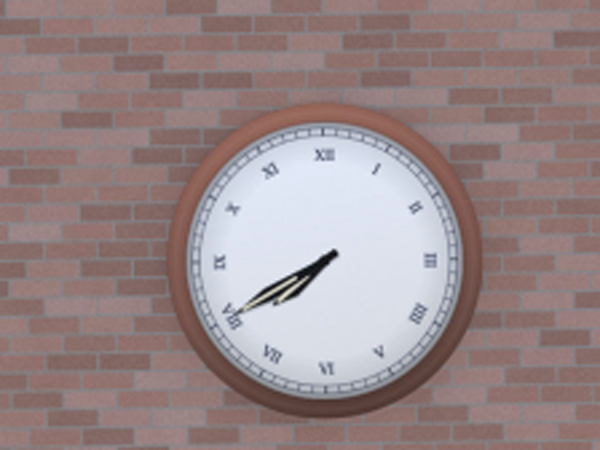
7:40
